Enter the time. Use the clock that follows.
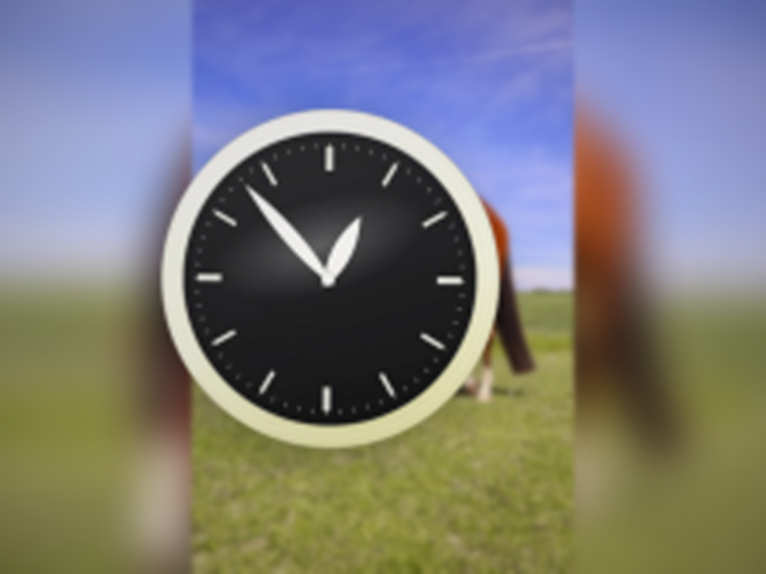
12:53
